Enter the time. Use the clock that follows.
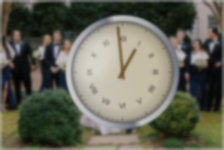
12:59
